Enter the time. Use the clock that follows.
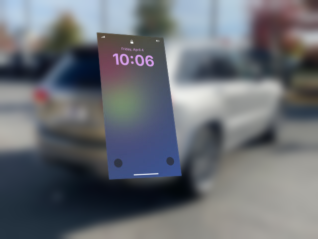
10:06
